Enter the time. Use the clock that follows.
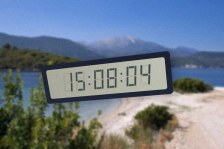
15:08:04
